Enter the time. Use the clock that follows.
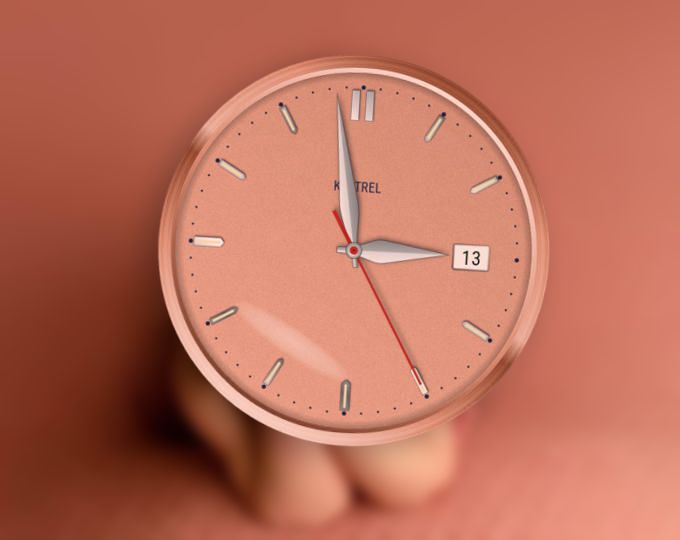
2:58:25
